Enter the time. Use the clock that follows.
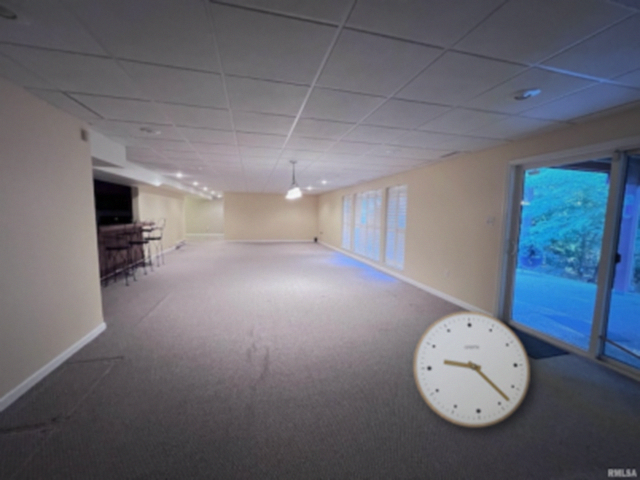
9:23
